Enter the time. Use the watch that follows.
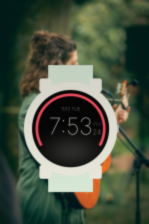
7:53
